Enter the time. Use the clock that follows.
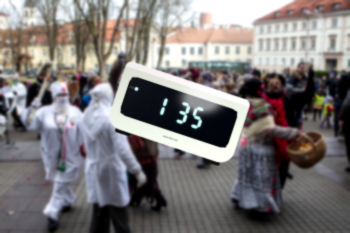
1:35
